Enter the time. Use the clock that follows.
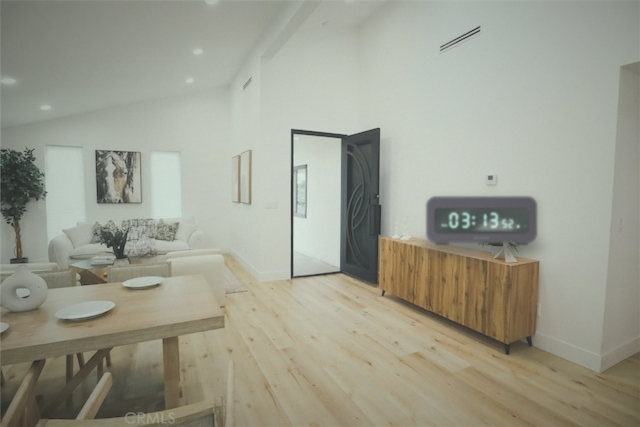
3:13
